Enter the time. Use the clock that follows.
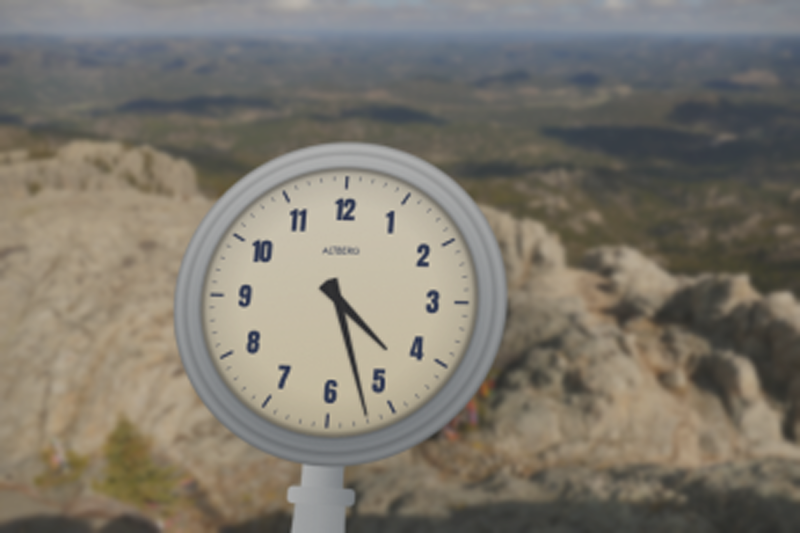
4:27
